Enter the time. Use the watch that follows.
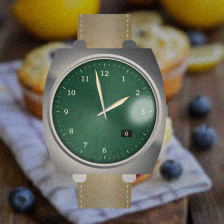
1:58
